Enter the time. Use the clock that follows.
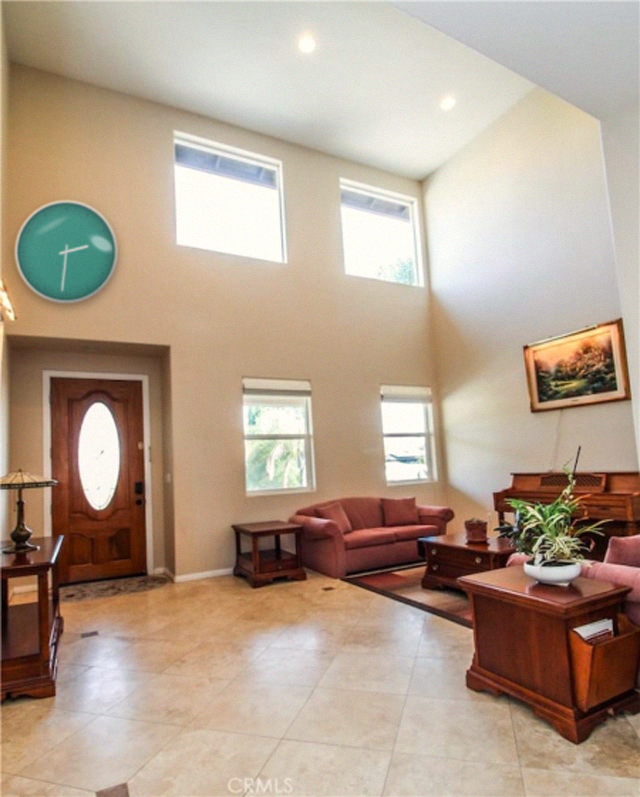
2:31
